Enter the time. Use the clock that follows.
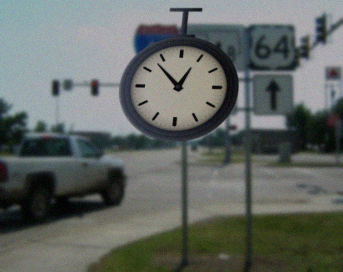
12:53
